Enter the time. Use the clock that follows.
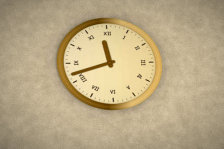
11:42
